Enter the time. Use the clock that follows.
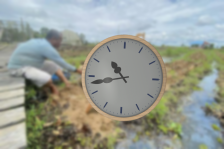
10:43
